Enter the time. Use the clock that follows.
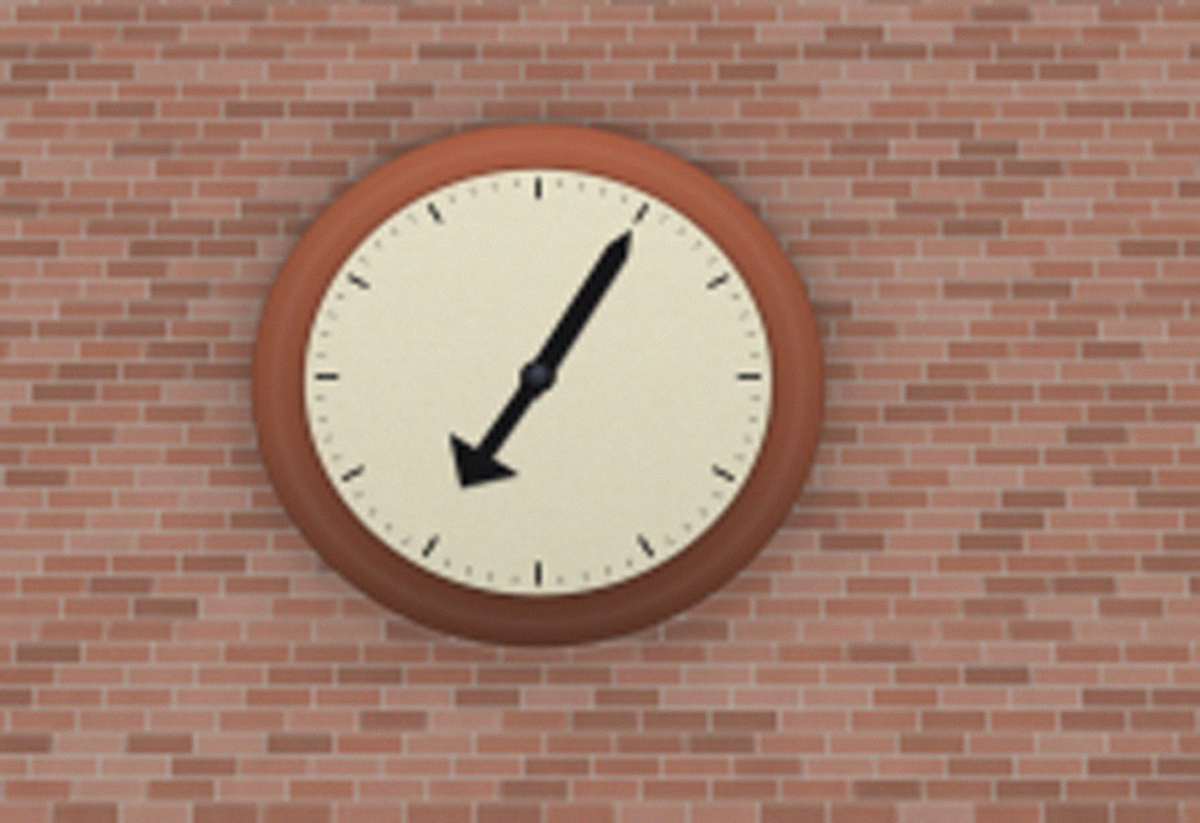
7:05
